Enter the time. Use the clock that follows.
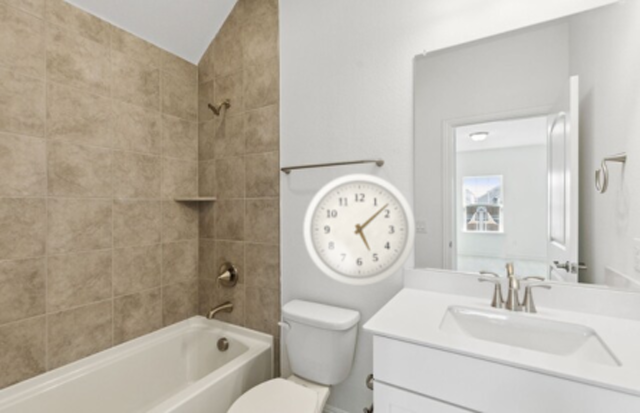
5:08
